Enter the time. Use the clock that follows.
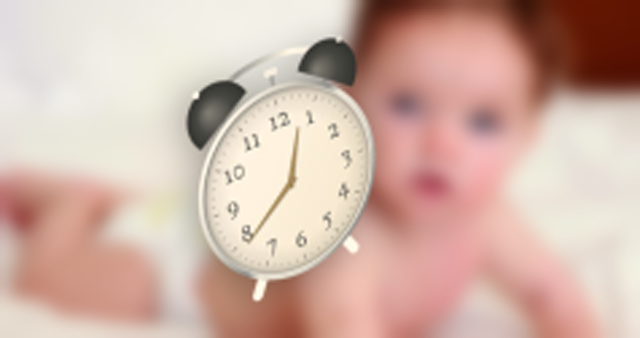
12:39
